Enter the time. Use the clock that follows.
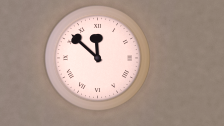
11:52
